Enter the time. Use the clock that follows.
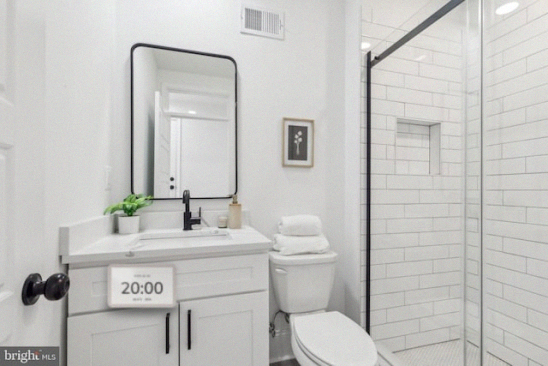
20:00
